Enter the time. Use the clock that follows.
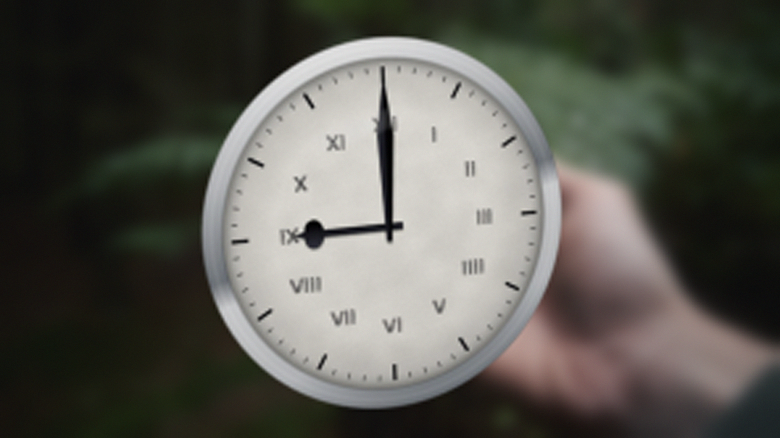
9:00
